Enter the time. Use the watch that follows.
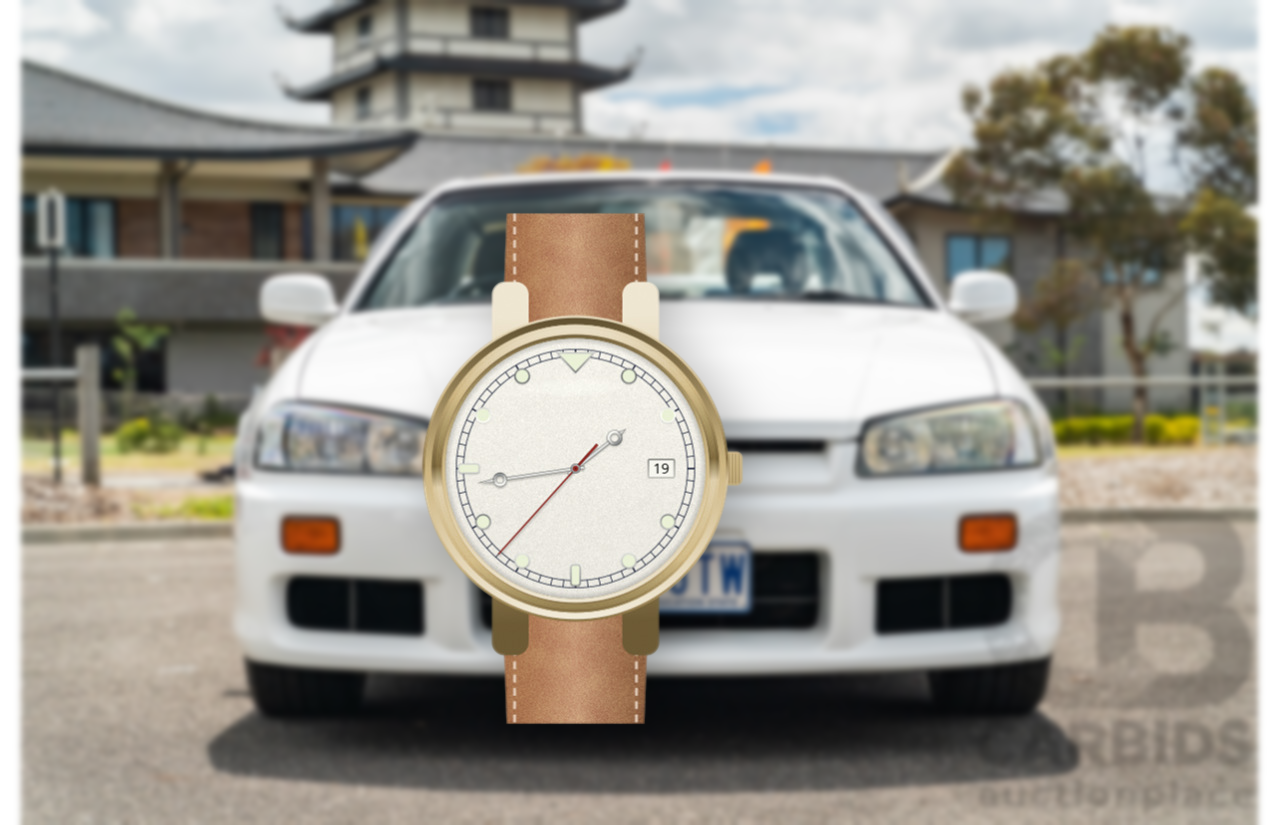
1:43:37
